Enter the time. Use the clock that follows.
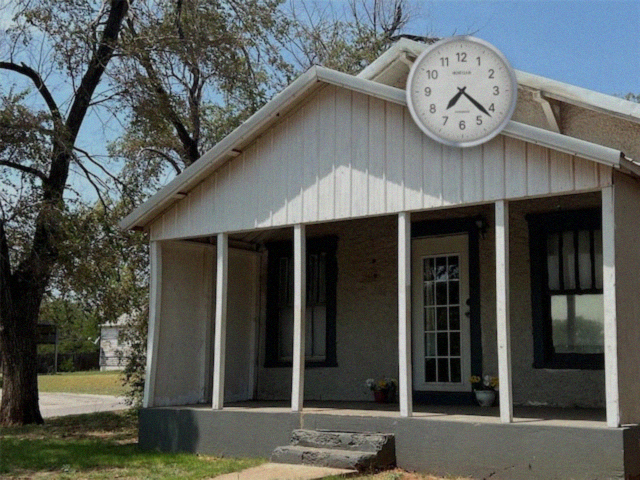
7:22
